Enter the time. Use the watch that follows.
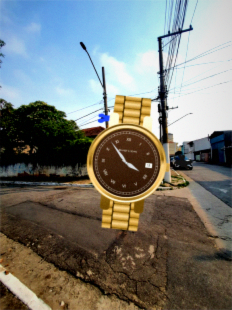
3:53
